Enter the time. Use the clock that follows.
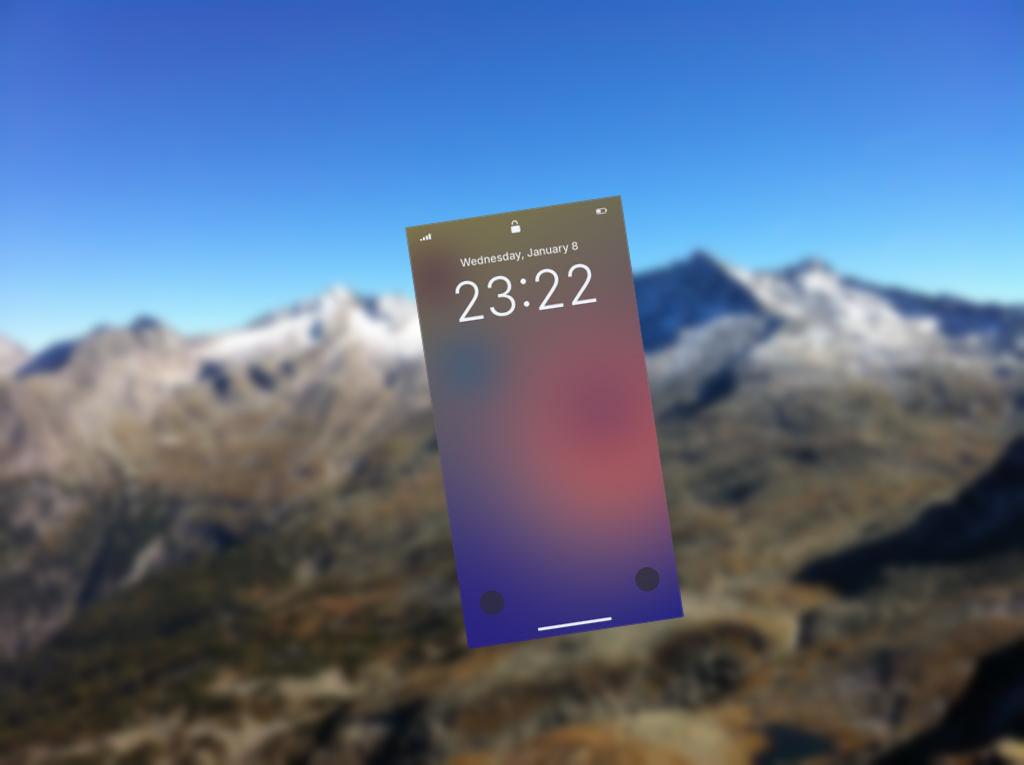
23:22
